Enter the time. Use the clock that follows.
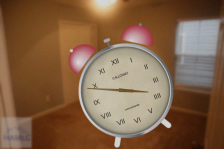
3:49
